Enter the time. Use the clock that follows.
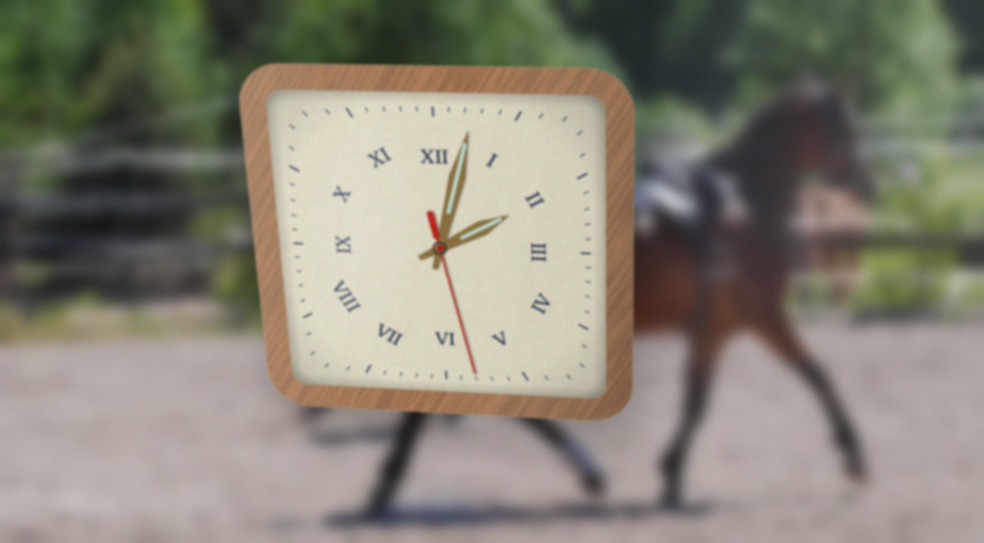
2:02:28
